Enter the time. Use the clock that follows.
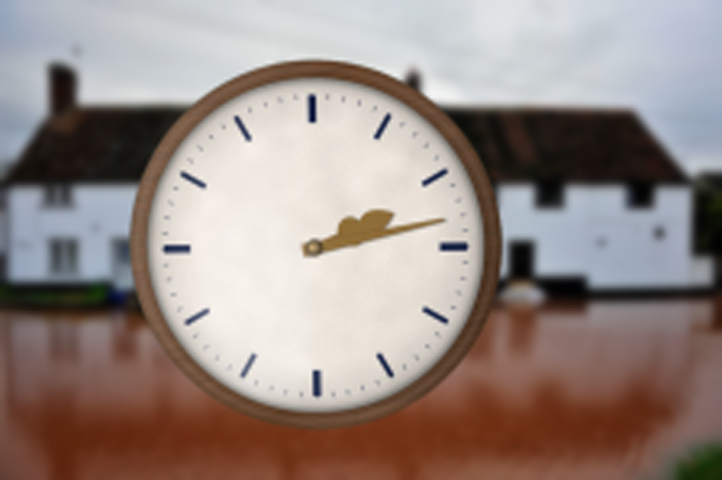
2:13
